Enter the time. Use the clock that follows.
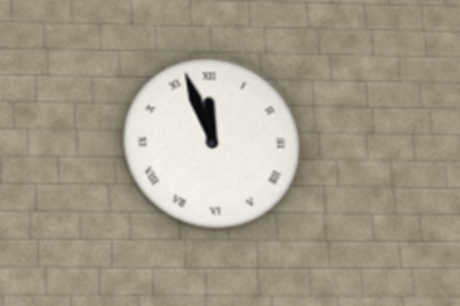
11:57
